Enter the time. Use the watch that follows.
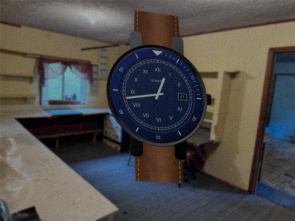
12:43
